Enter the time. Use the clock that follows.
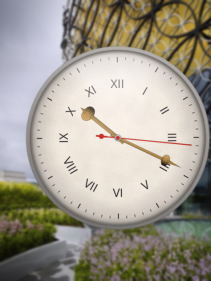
10:19:16
